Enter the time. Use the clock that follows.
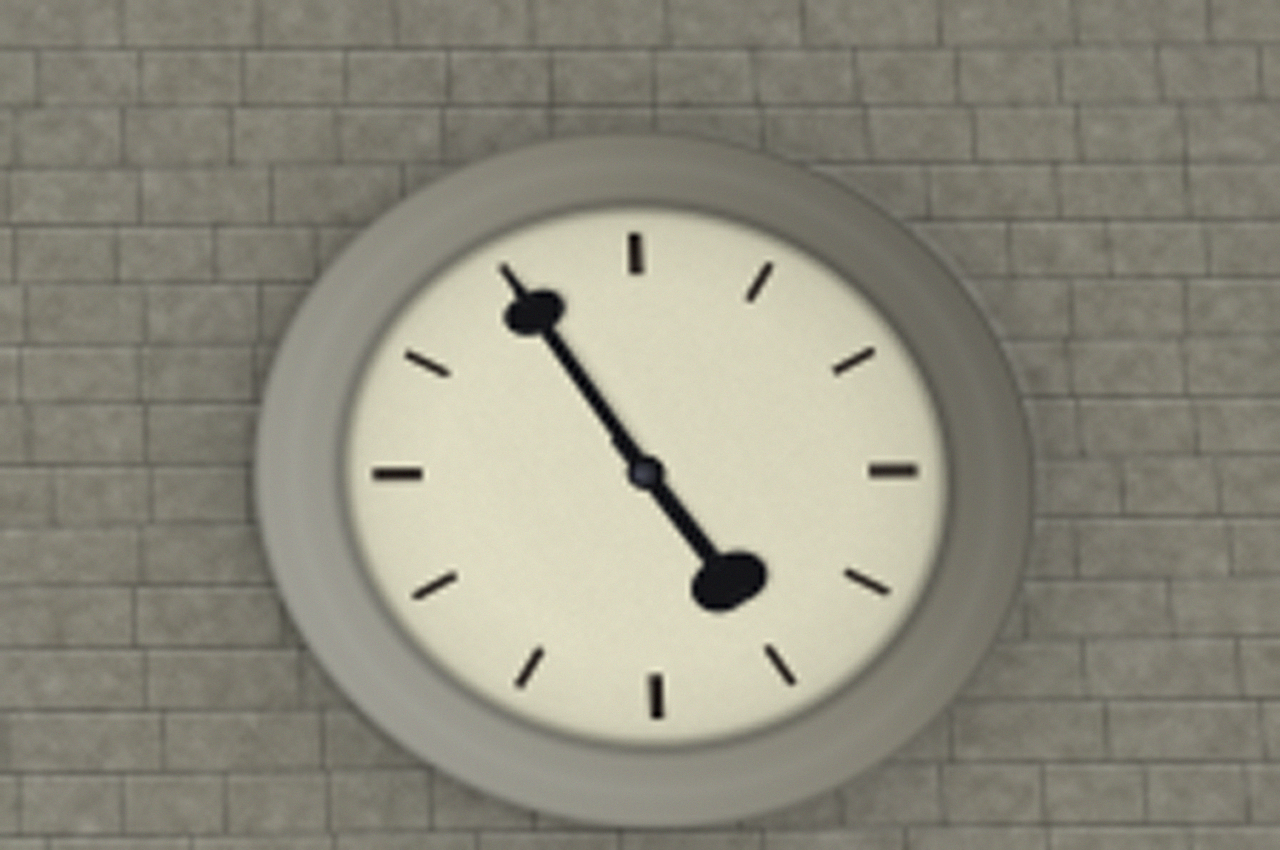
4:55
